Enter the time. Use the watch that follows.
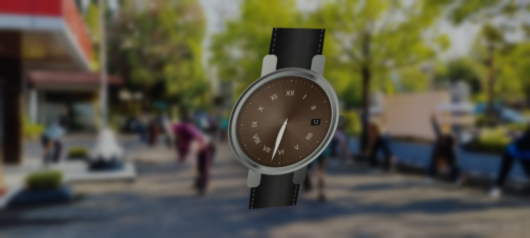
6:32
